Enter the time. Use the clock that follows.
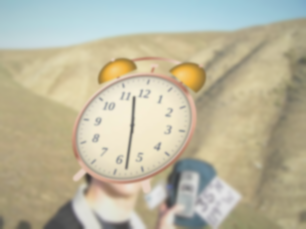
11:28
